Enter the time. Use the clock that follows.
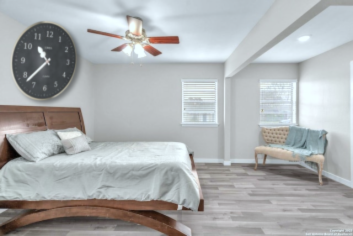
10:38
